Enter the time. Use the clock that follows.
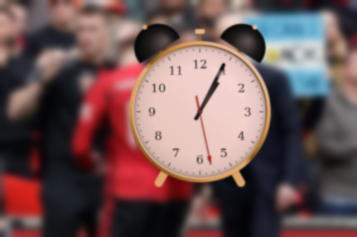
1:04:28
